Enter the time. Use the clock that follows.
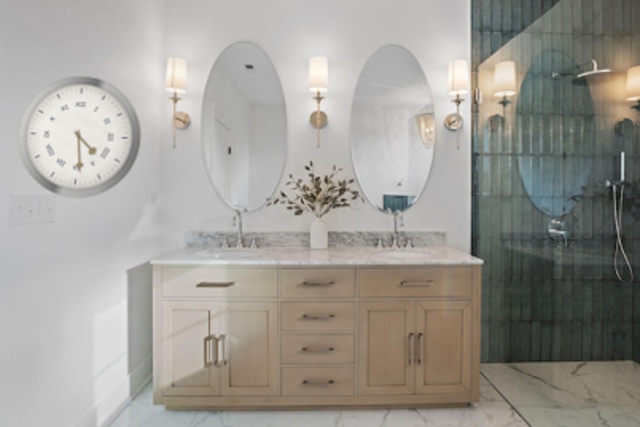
4:29
